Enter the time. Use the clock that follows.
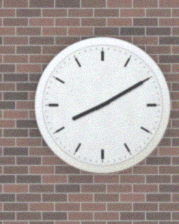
8:10
